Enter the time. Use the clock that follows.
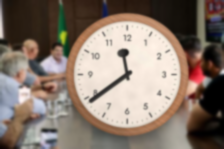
11:39
